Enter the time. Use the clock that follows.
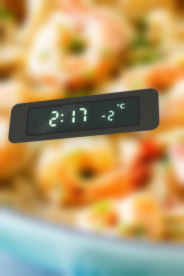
2:17
